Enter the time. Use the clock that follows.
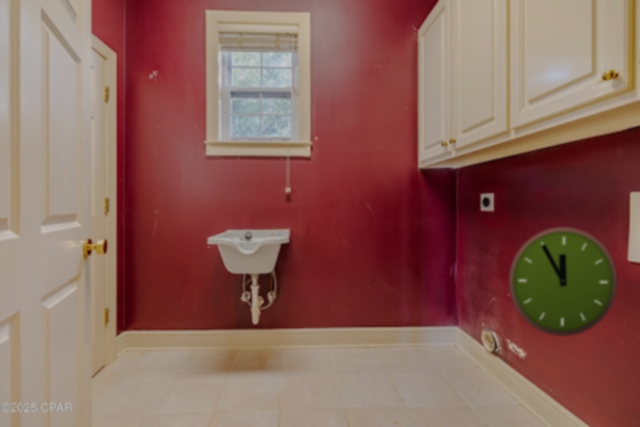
11:55
